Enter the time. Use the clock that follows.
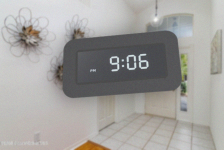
9:06
